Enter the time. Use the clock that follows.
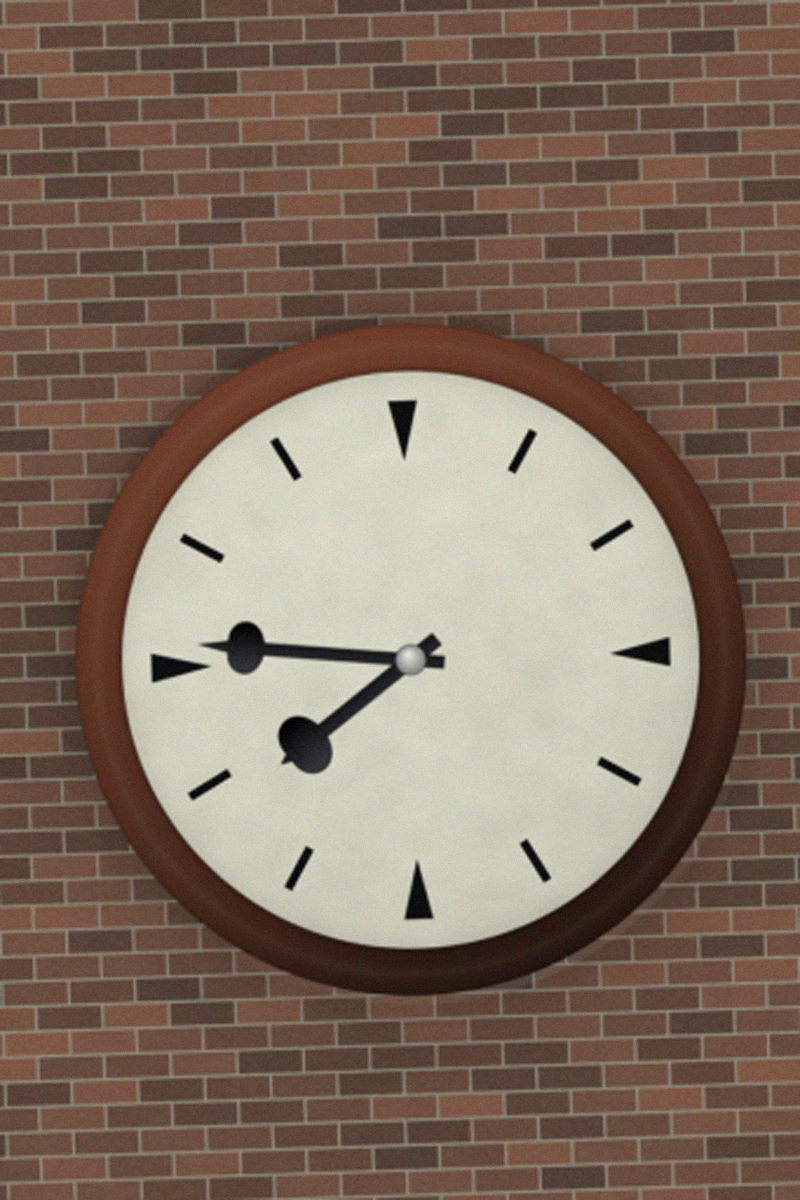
7:46
